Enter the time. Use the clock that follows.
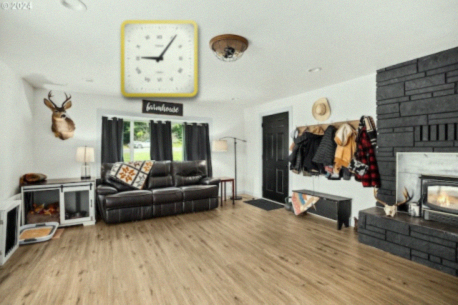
9:06
